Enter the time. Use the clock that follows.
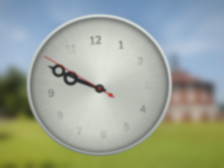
9:49:51
